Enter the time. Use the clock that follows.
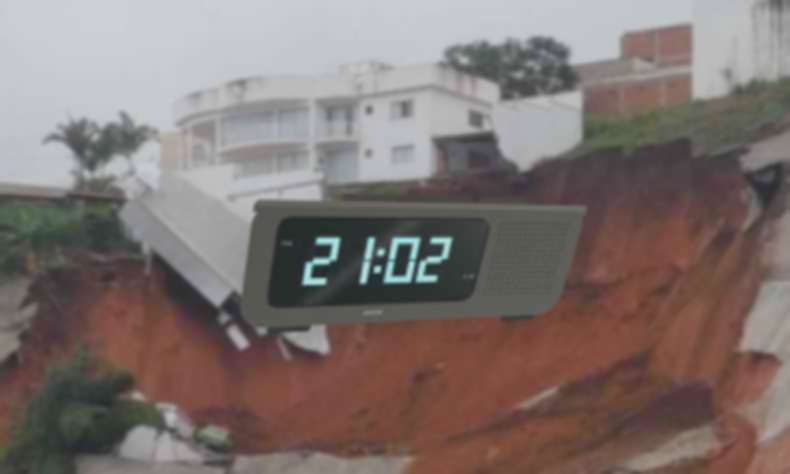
21:02
